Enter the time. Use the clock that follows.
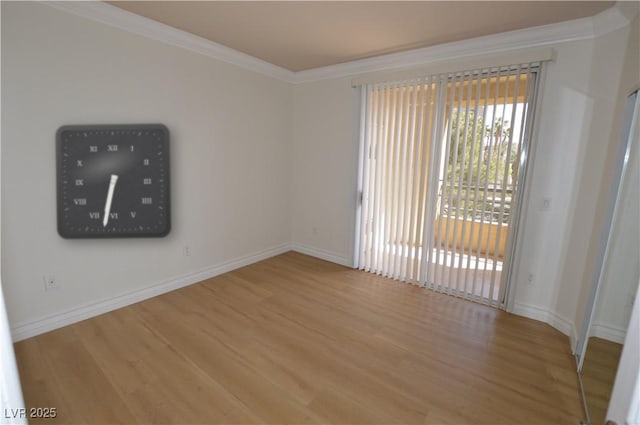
6:32
